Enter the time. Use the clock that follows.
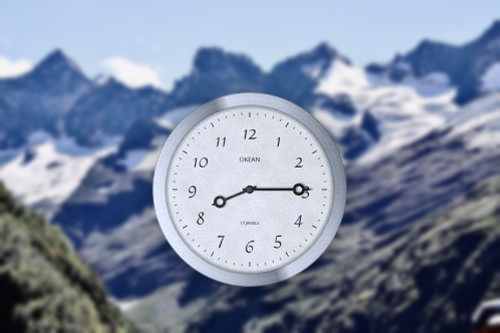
8:15
